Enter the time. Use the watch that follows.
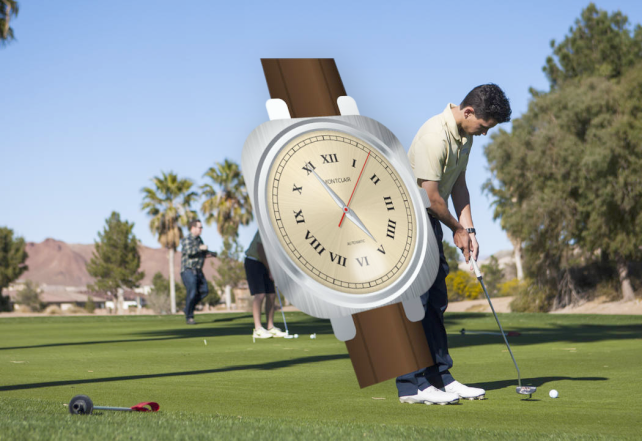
4:55:07
